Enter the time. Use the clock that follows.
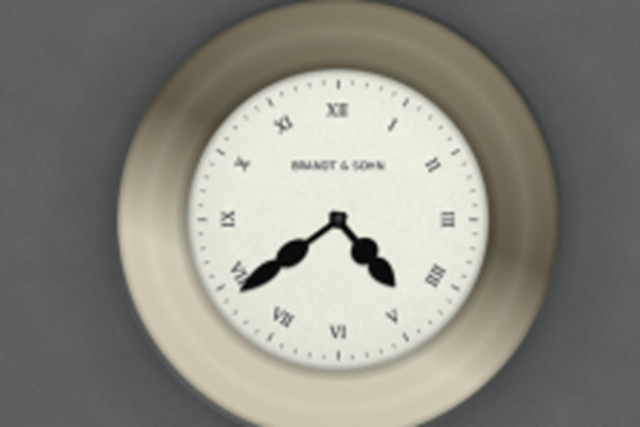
4:39
